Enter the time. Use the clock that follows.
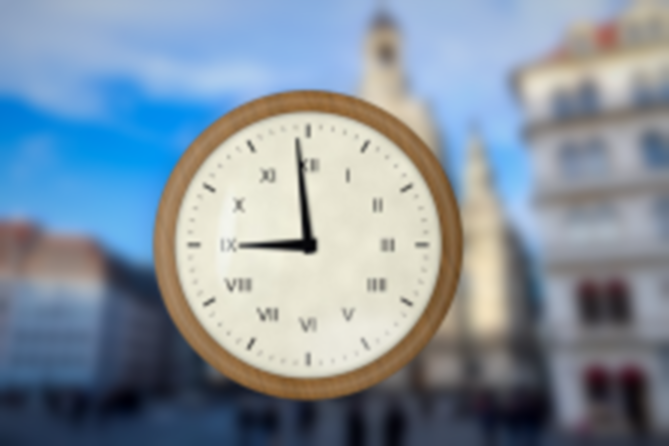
8:59
